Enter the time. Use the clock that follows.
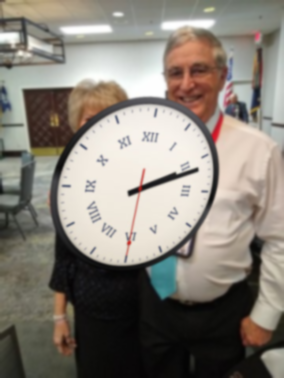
2:11:30
